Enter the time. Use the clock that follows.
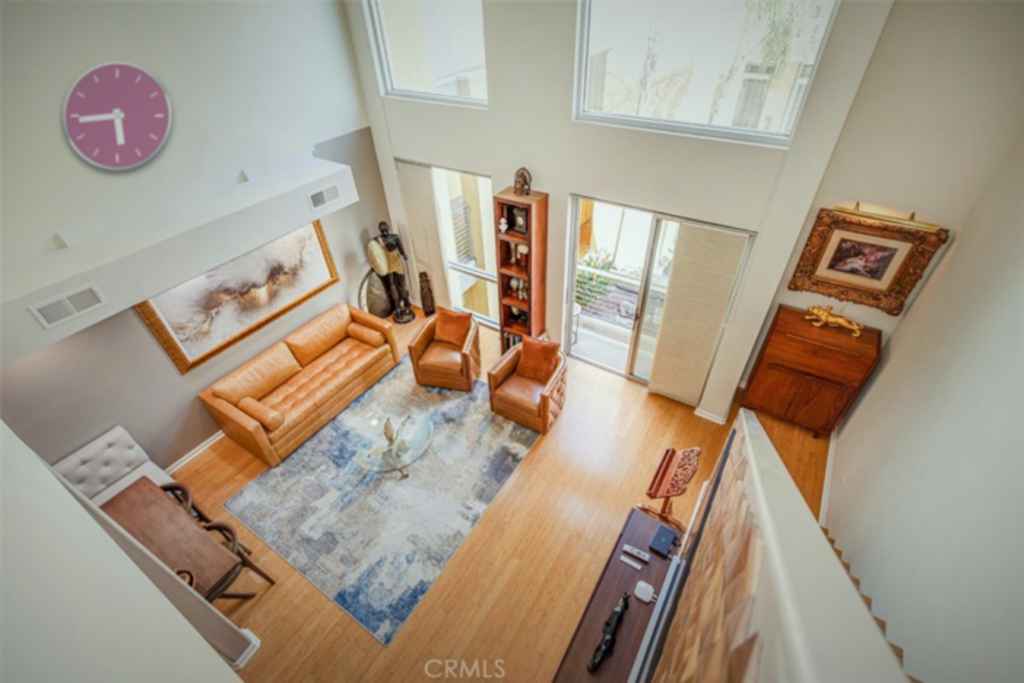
5:44
